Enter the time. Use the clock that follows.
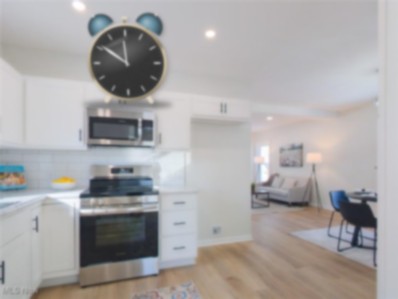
11:51
